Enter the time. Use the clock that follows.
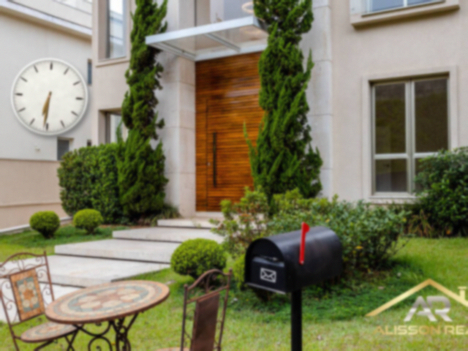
6:31
